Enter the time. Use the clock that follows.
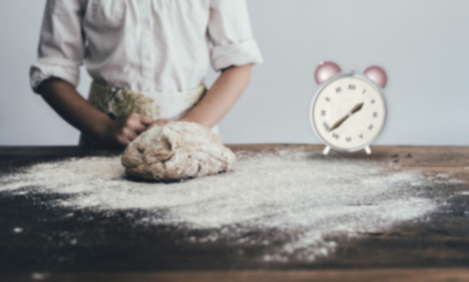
1:38
